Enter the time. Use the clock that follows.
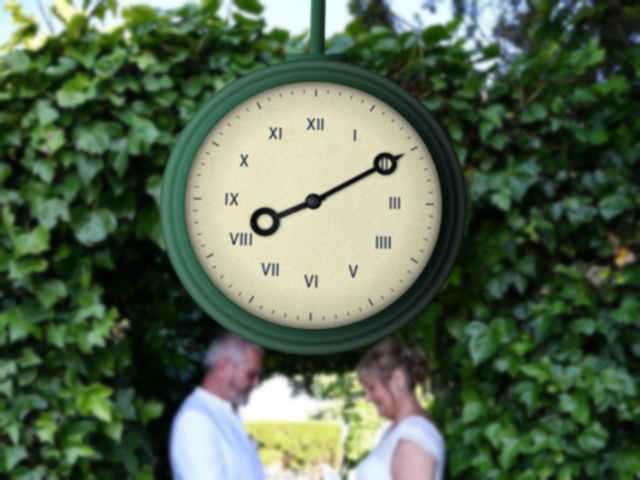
8:10
